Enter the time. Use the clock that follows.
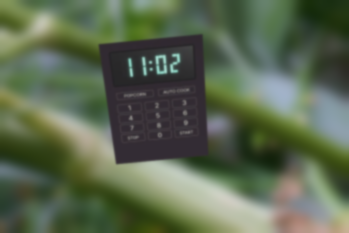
11:02
